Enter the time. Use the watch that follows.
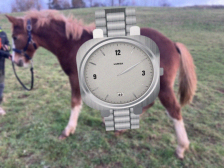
2:10
